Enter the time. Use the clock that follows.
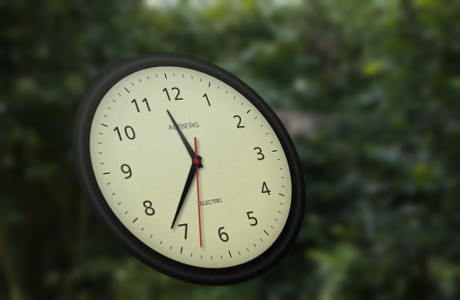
11:36:33
